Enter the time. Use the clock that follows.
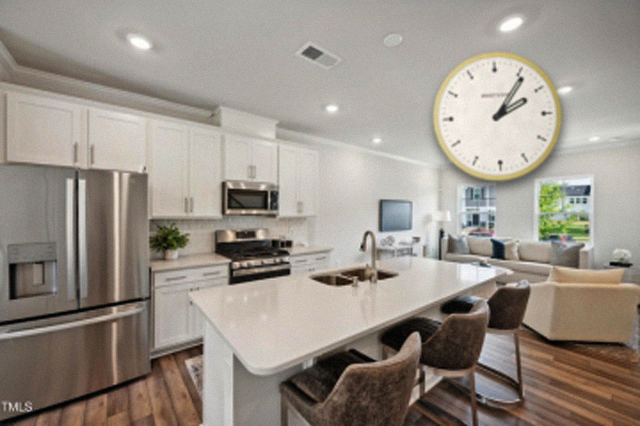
2:06
